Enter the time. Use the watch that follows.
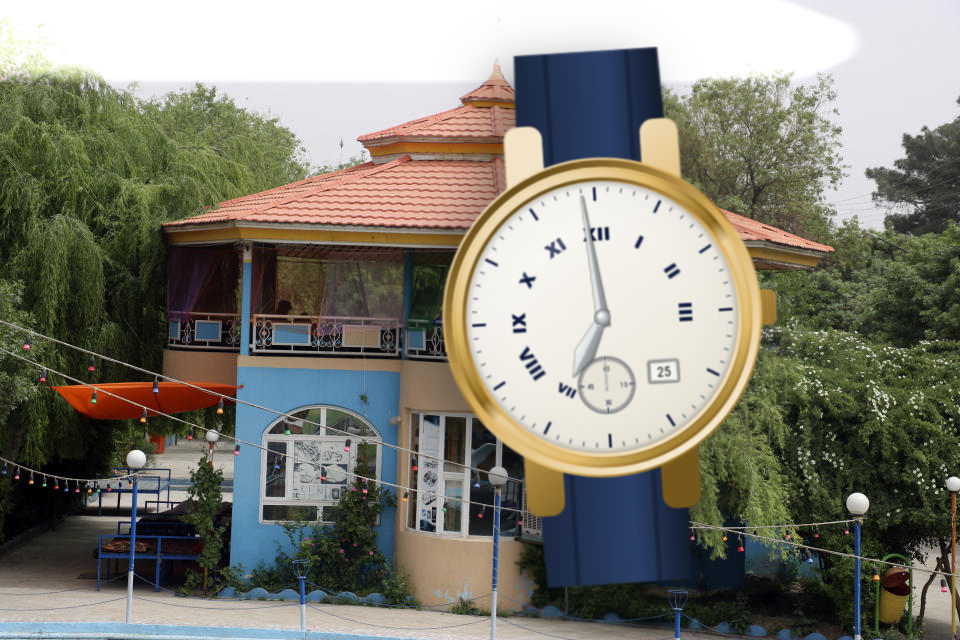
6:59
